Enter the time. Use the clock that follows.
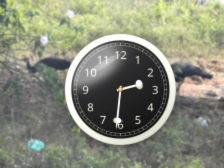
2:31
